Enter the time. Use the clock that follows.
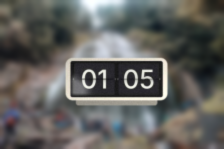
1:05
